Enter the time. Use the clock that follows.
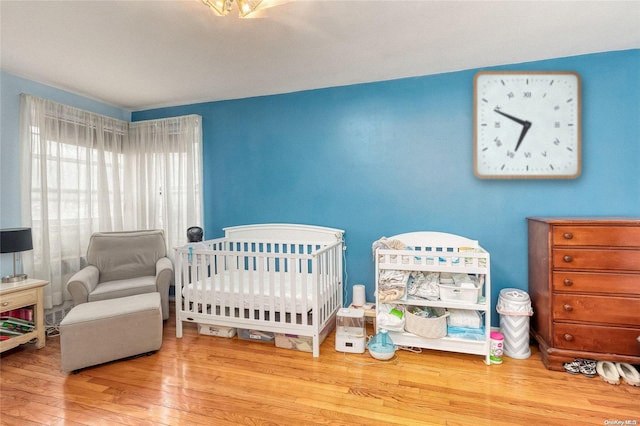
6:49
